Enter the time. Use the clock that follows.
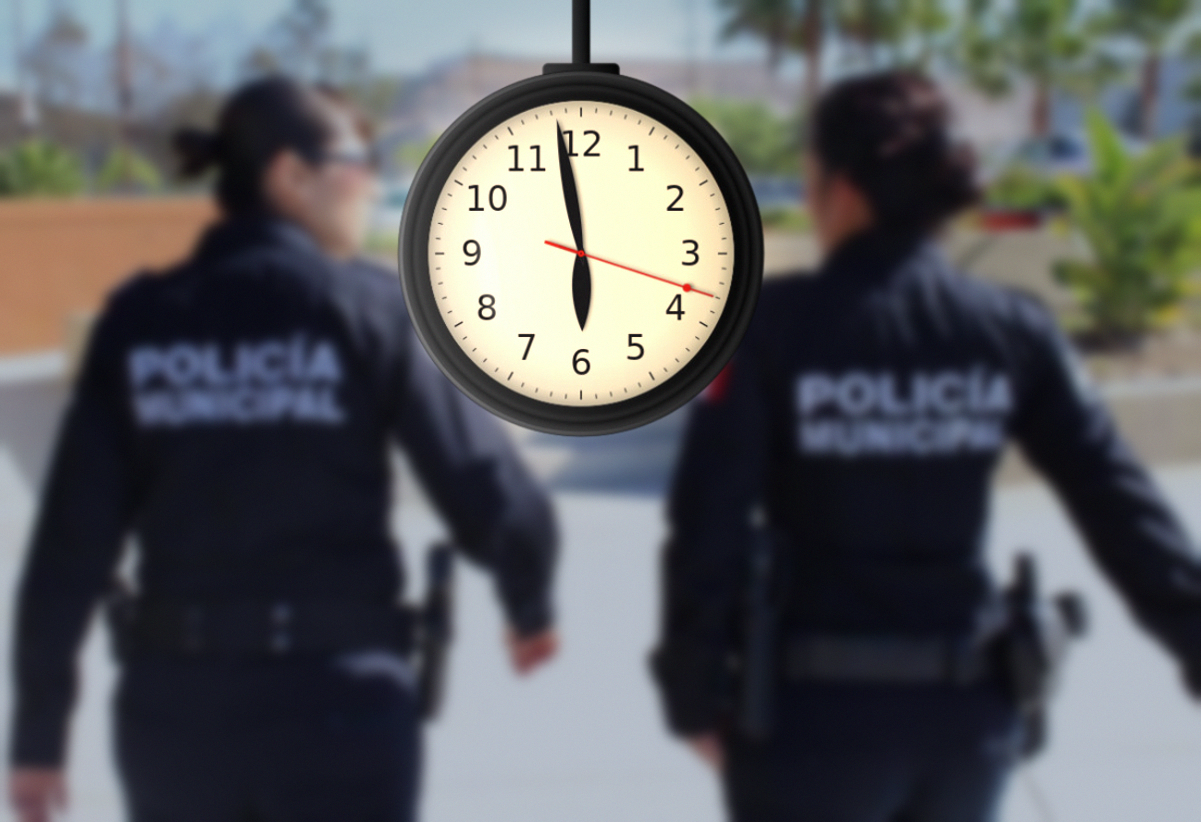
5:58:18
